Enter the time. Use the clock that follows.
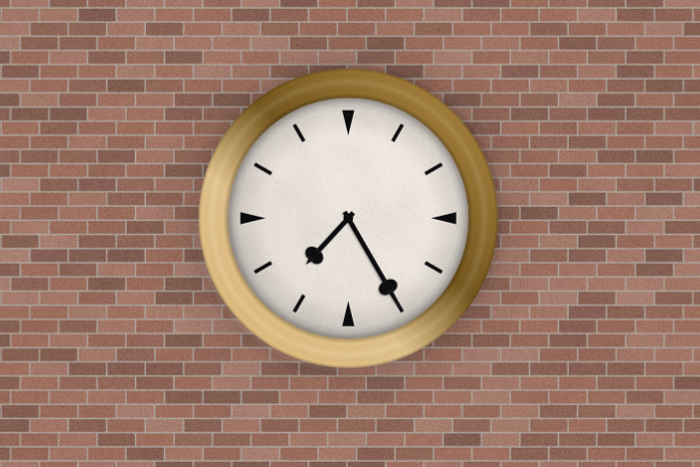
7:25
